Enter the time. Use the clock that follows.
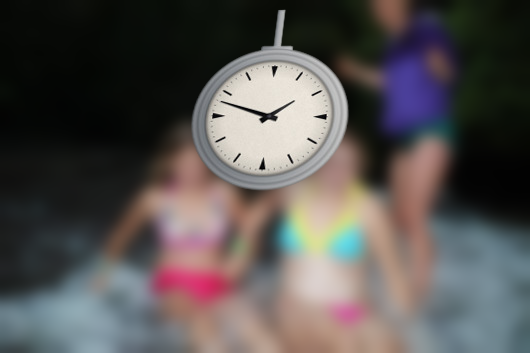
1:48
